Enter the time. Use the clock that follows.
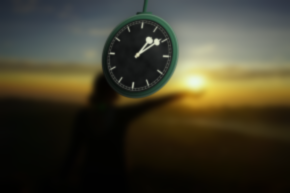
1:09
